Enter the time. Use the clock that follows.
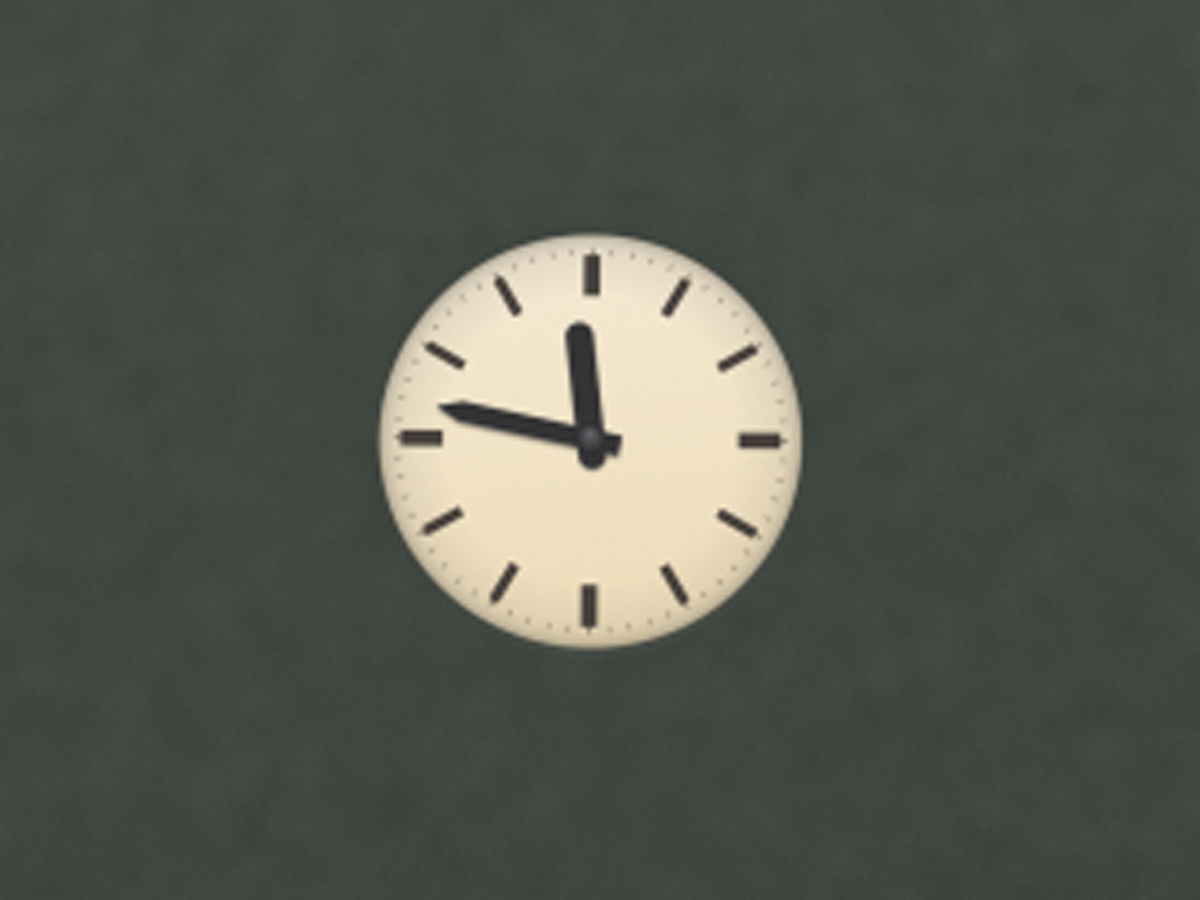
11:47
